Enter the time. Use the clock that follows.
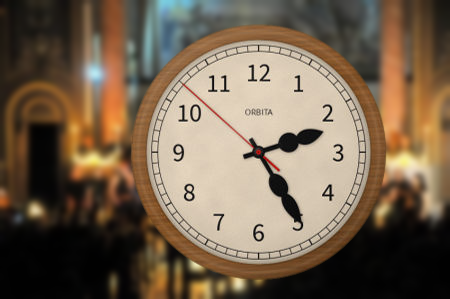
2:24:52
